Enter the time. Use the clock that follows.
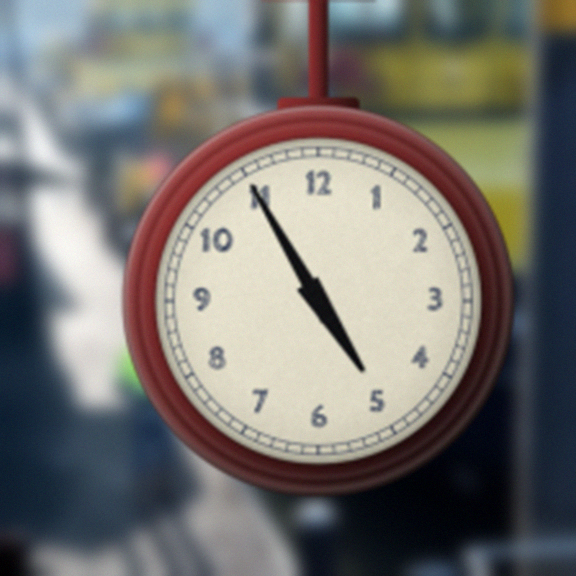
4:55
